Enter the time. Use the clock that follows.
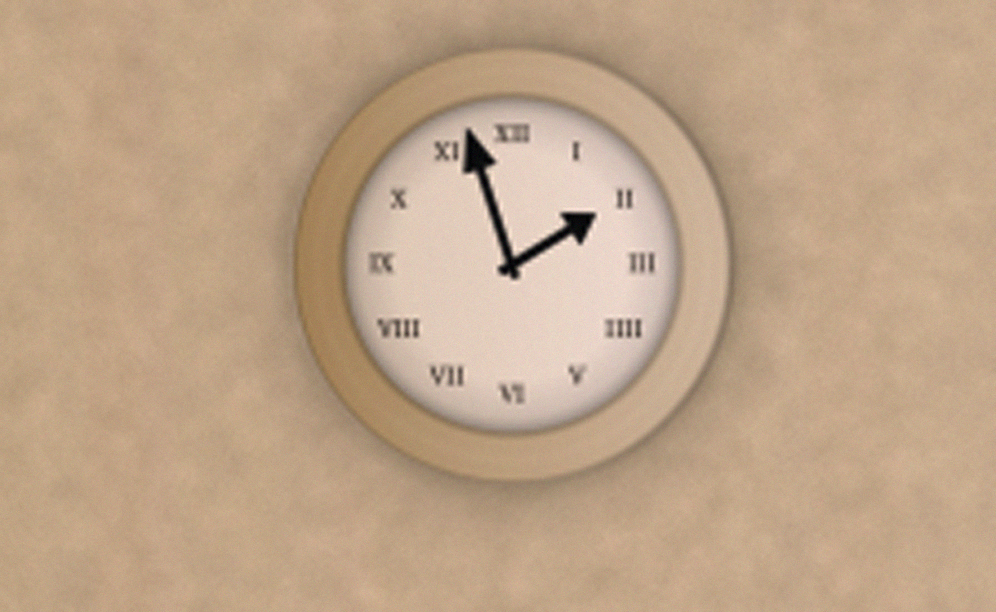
1:57
